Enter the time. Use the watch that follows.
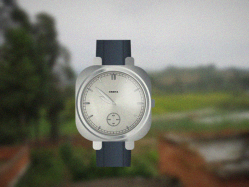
9:52
